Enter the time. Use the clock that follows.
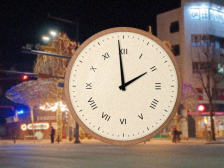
1:59
